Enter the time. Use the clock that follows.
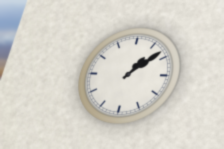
1:08
